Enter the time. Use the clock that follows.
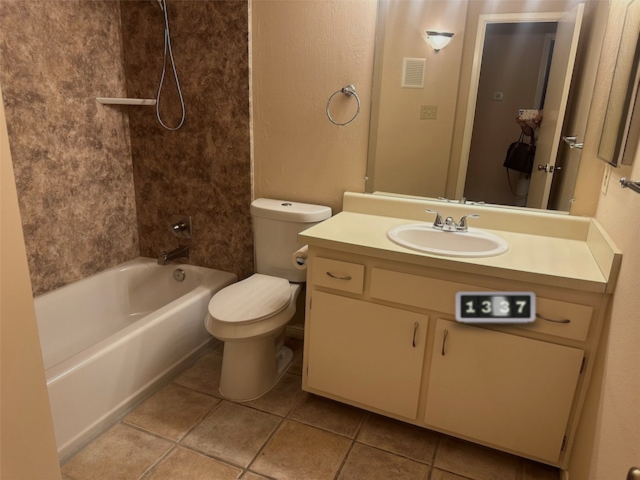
13:37
